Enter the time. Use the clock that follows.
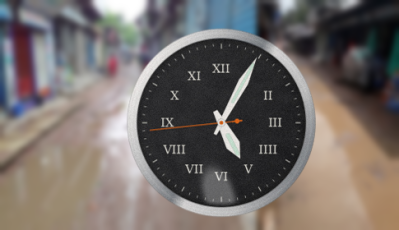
5:04:44
